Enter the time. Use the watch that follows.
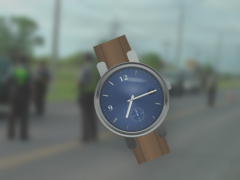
7:15
